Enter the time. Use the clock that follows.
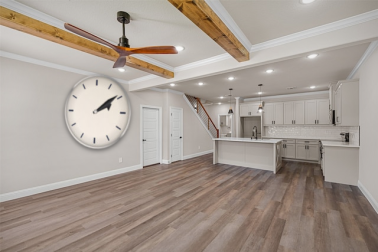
2:09
